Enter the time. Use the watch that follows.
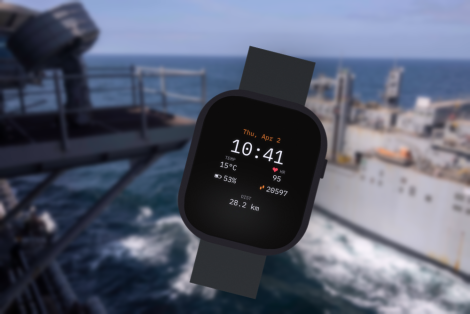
10:41
